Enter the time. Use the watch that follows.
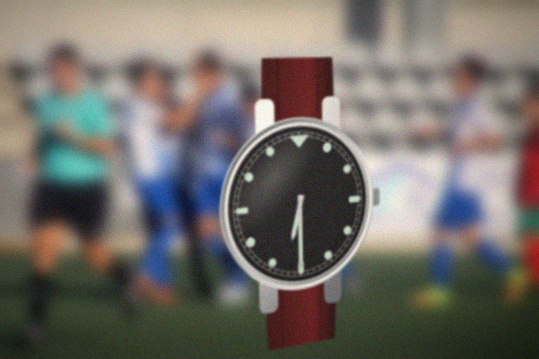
6:30
